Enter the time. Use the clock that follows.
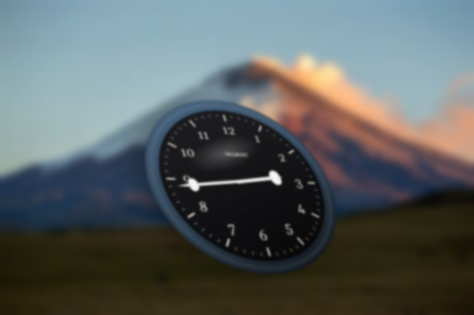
2:44
